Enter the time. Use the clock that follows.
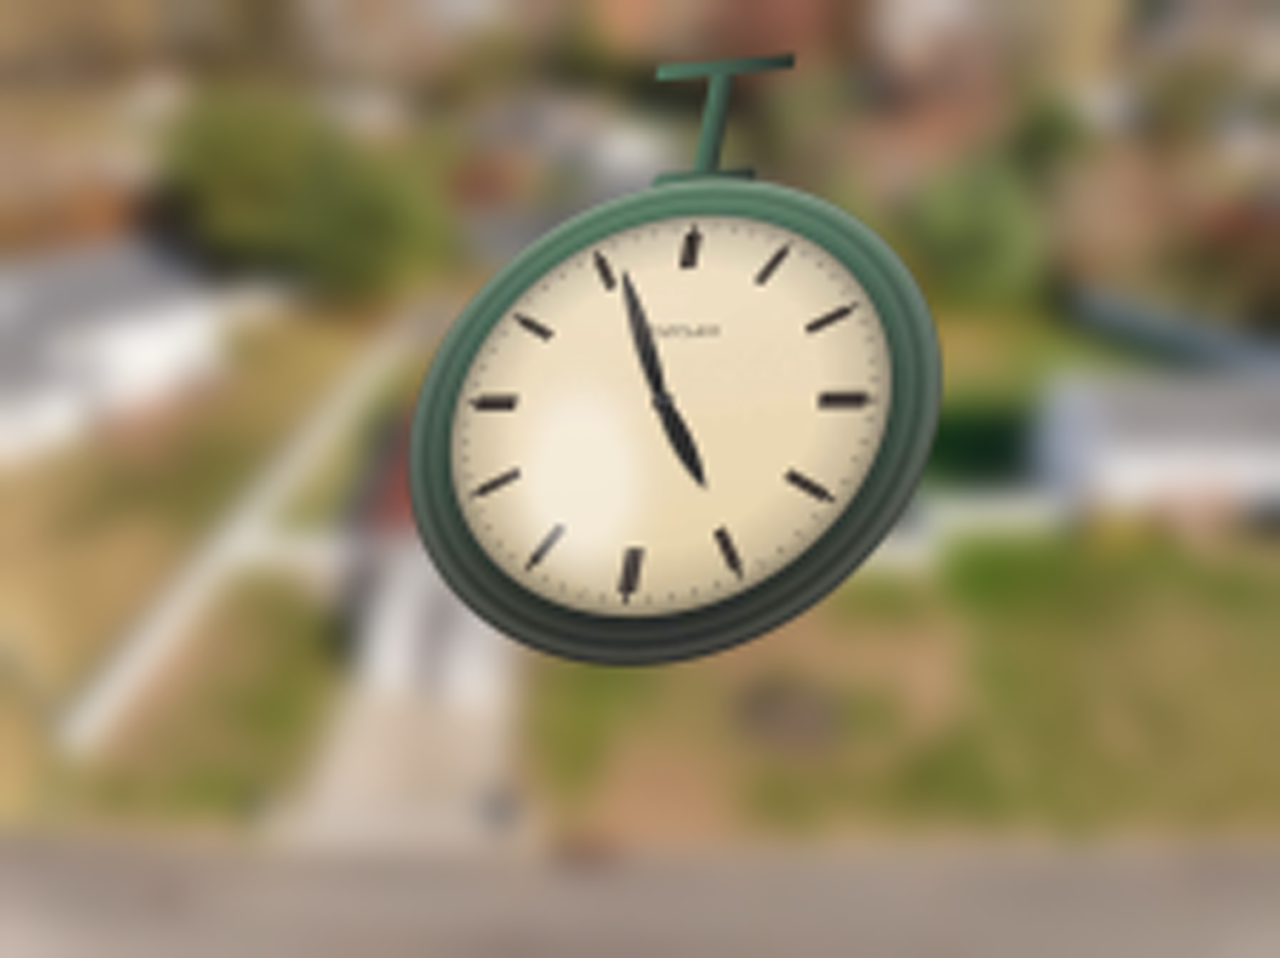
4:56
